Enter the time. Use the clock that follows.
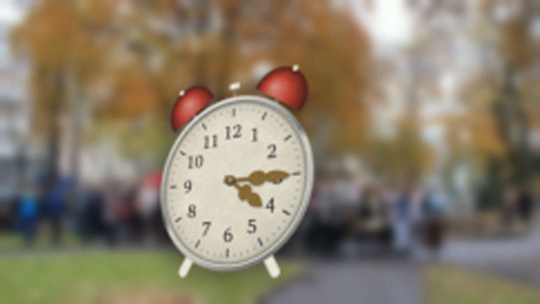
4:15
